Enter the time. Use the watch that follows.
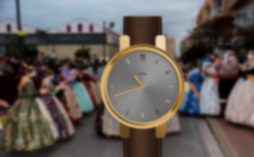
10:42
